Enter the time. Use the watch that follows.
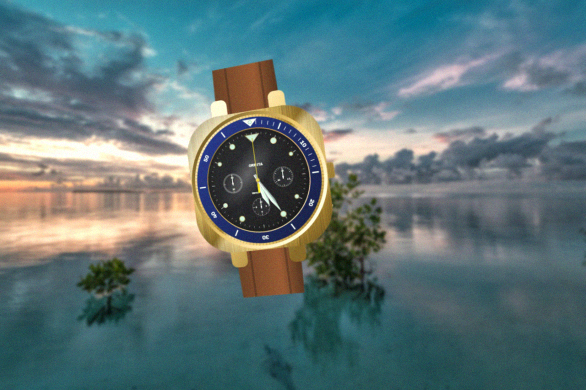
5:25
